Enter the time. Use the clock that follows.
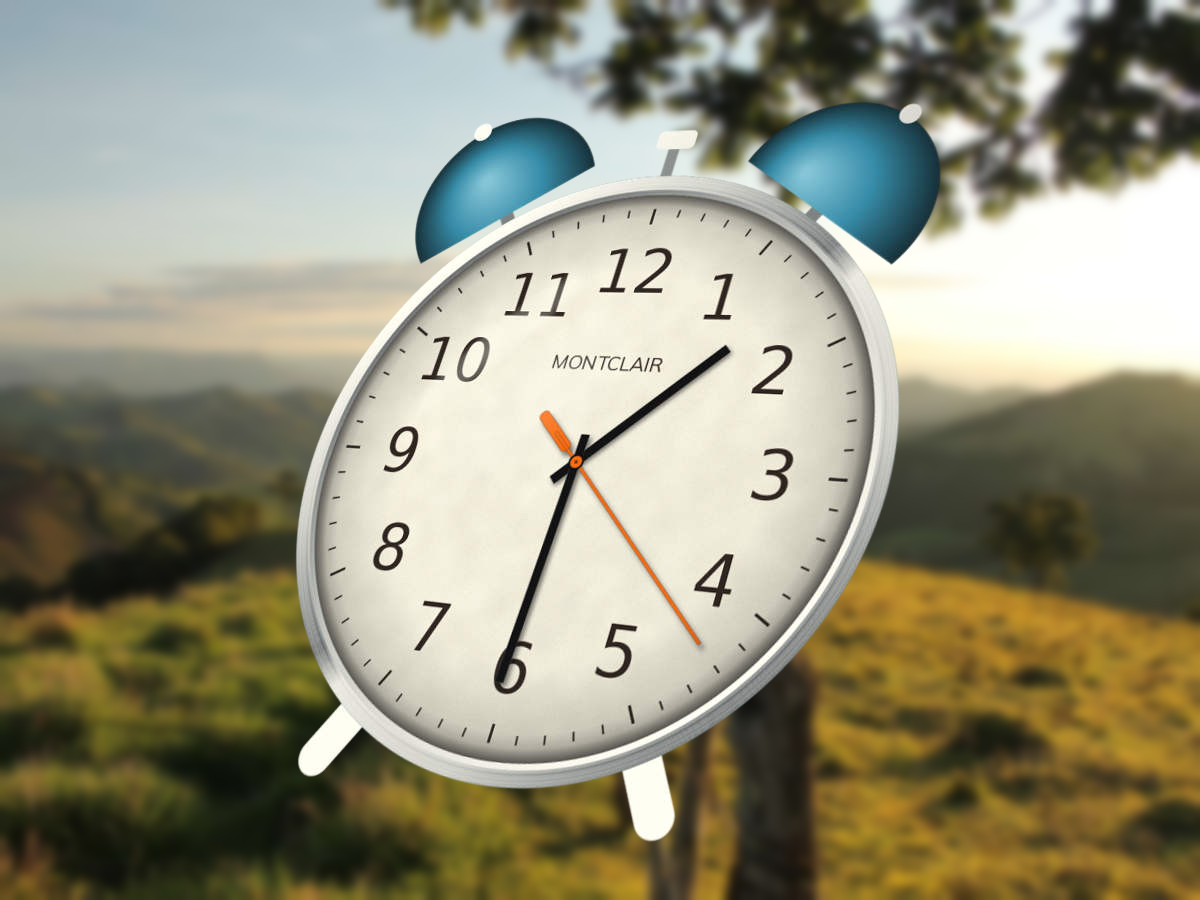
1:30:22
